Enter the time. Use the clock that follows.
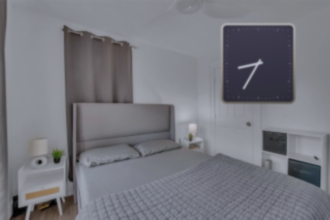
8:35
